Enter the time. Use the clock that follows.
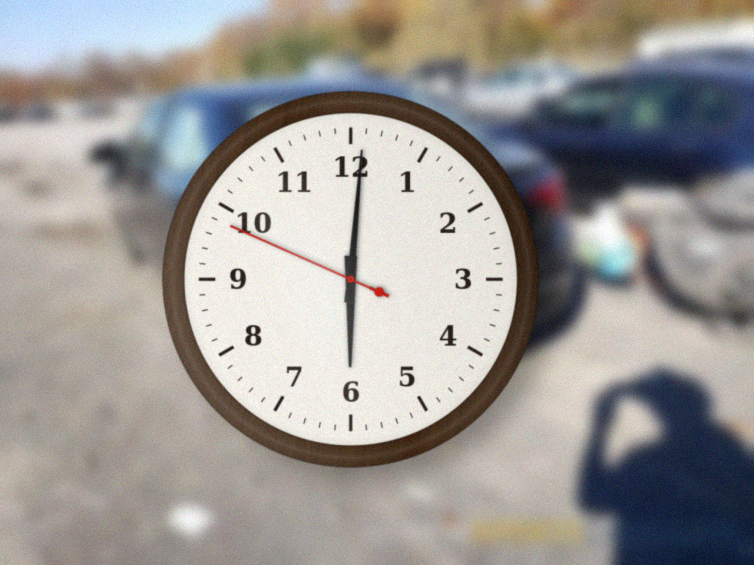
6:00:49
